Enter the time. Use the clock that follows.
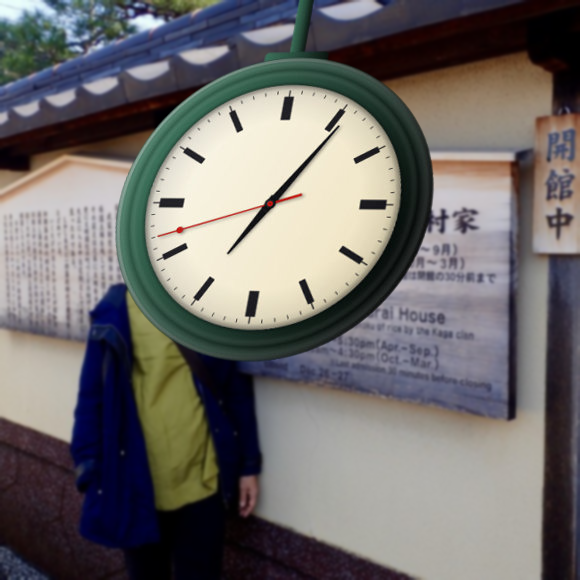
7:05:42
